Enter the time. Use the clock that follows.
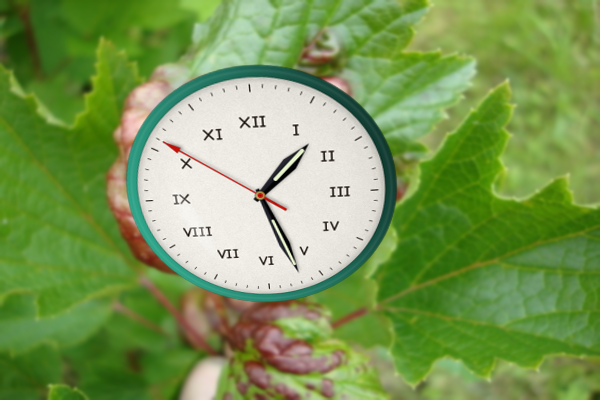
1:26:51
